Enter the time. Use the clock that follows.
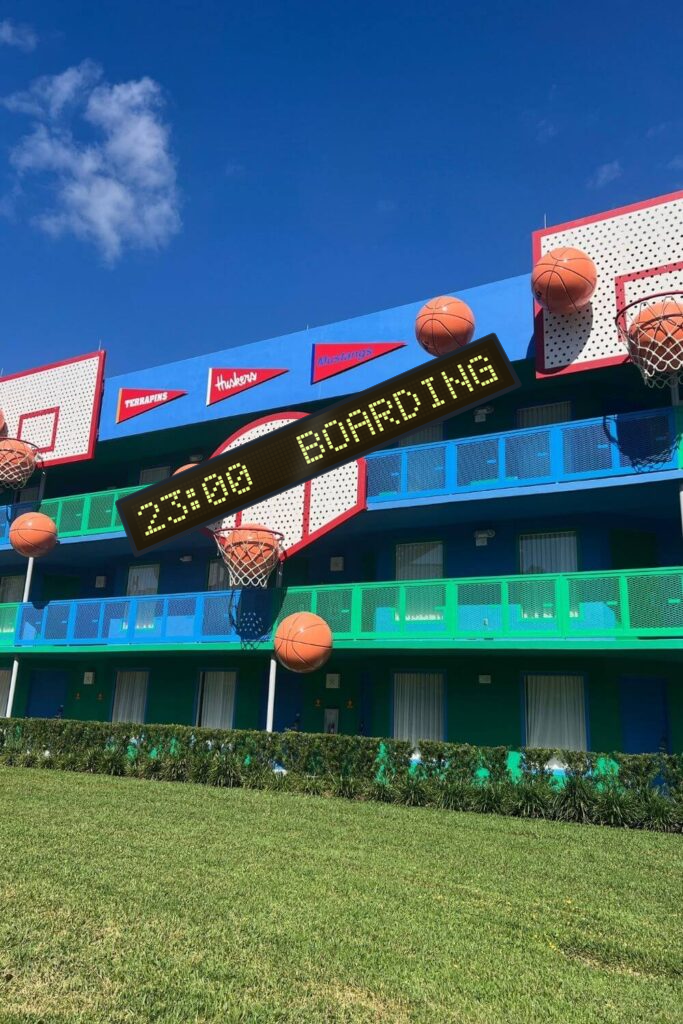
23:00
